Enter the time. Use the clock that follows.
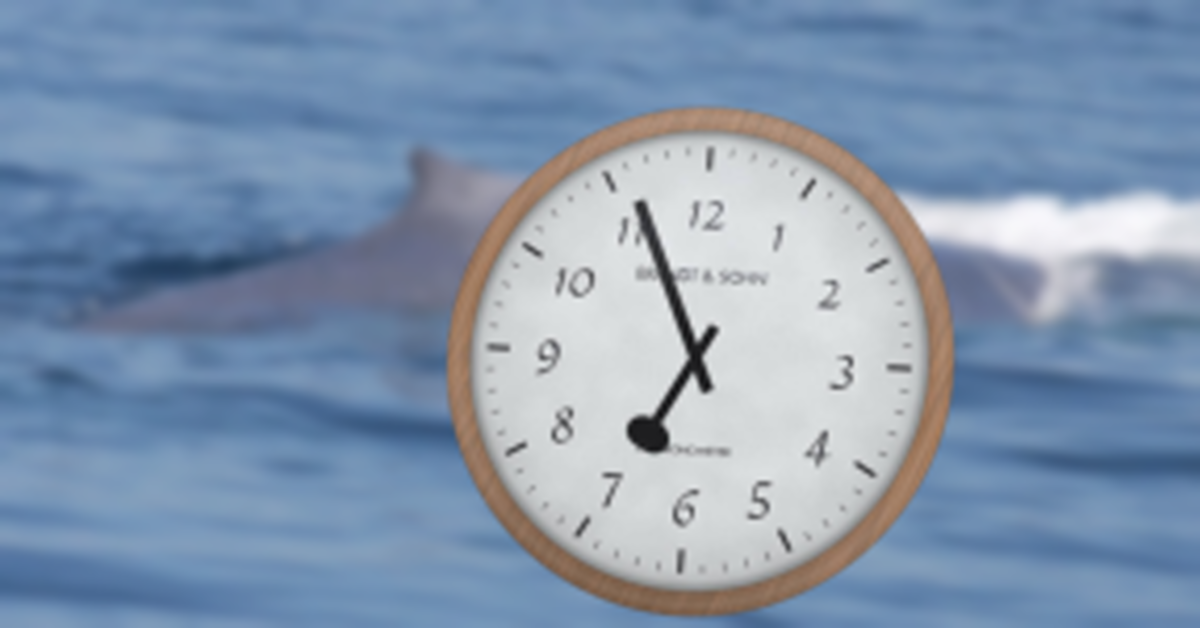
6:56
